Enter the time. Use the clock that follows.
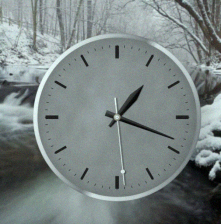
1:18:29
